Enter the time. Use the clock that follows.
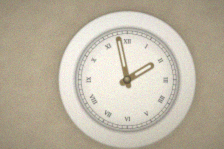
1:58
